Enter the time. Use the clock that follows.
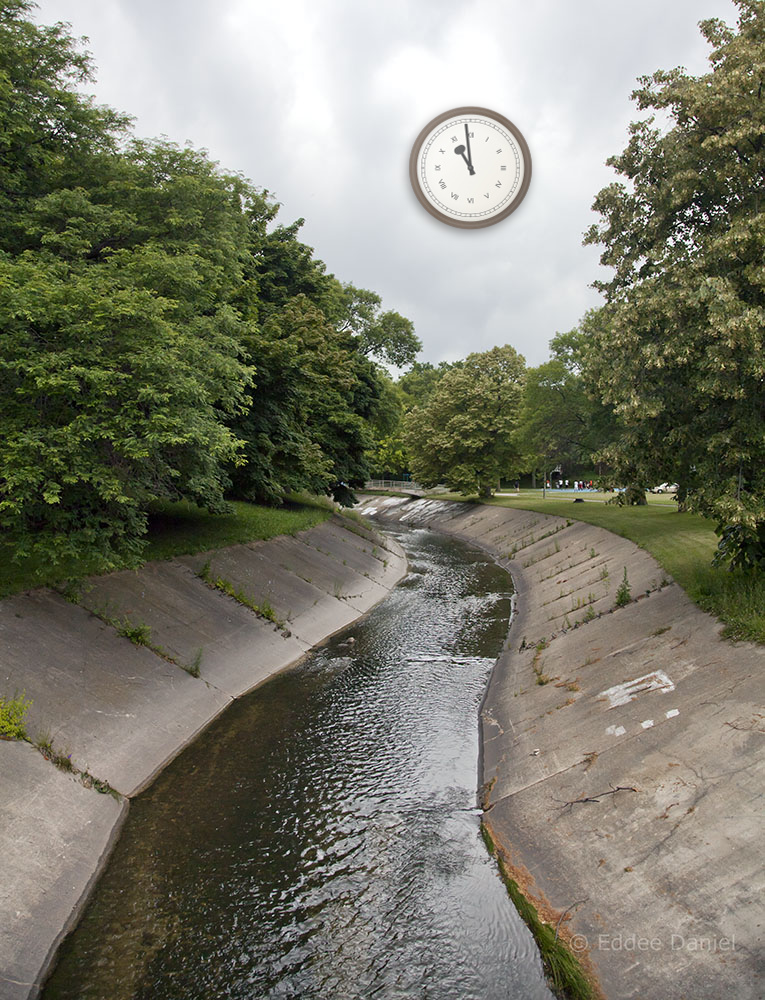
10:59
